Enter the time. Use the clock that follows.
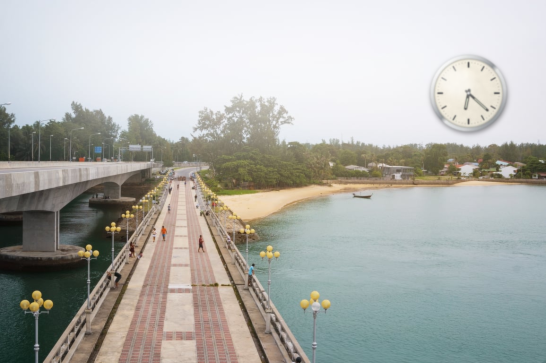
6:22
